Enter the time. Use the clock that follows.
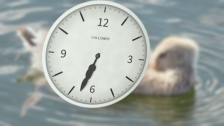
6:33
